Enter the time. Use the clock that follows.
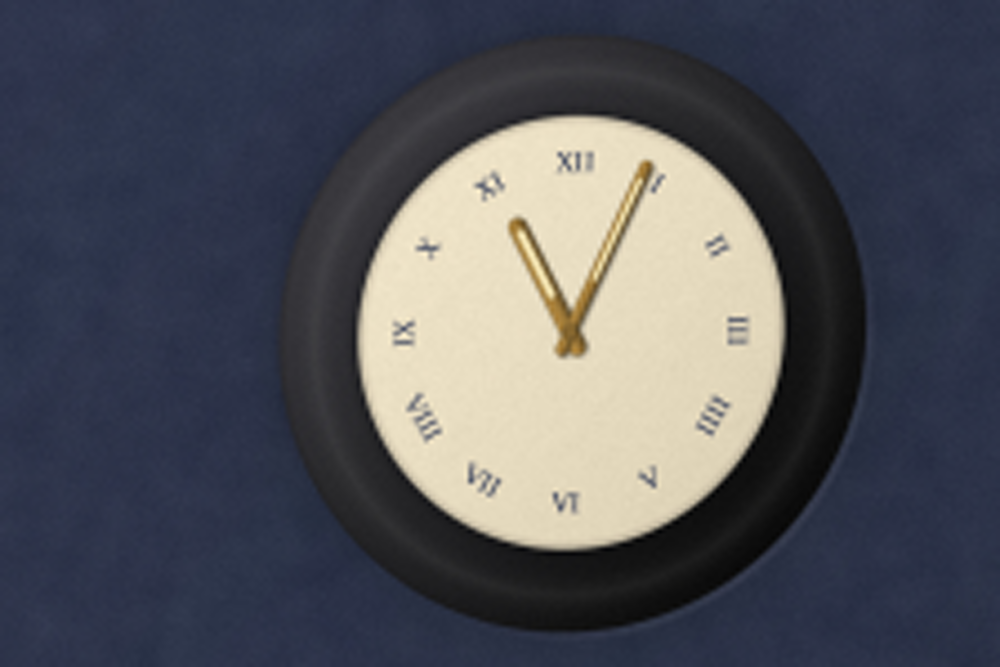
11:04
